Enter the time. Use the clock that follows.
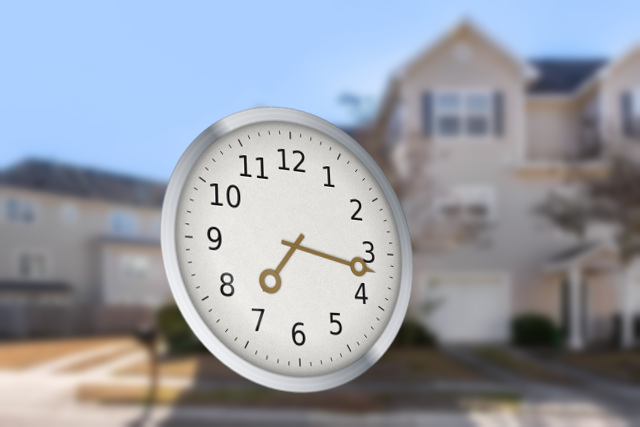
7:17
